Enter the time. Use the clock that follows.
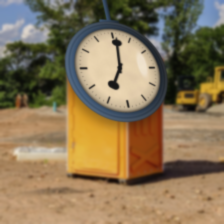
7:01
